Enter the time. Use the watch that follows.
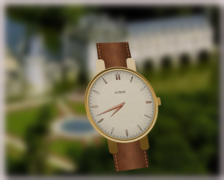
7:42
